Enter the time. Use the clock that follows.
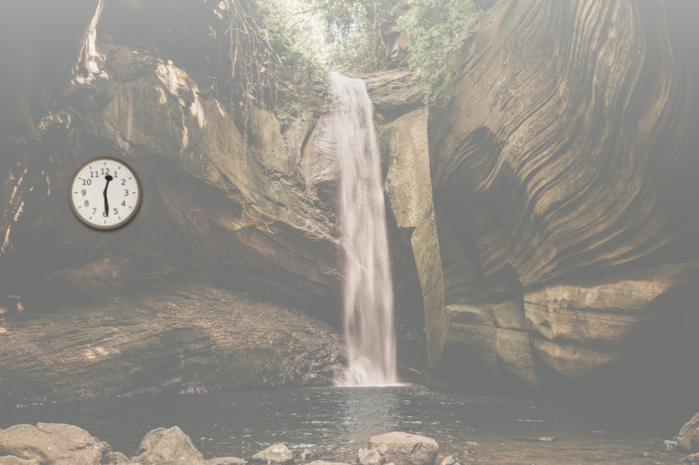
12:29
